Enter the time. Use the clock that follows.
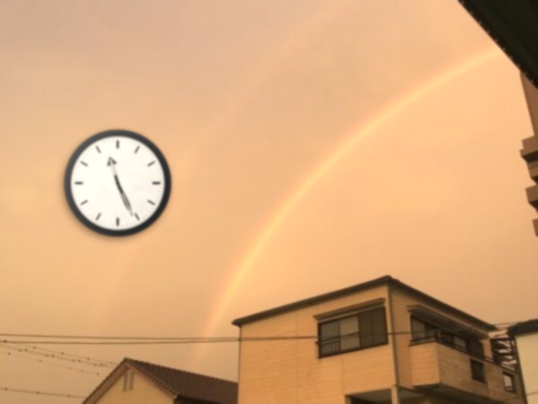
11:26
